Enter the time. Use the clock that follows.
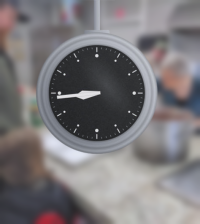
8:44
